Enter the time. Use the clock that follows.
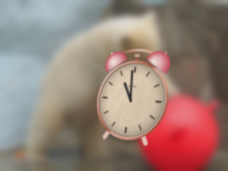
10:59
